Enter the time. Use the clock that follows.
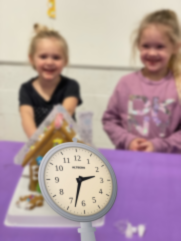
2:33
